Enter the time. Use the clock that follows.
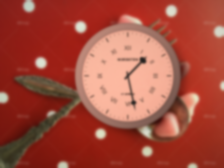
1:28
